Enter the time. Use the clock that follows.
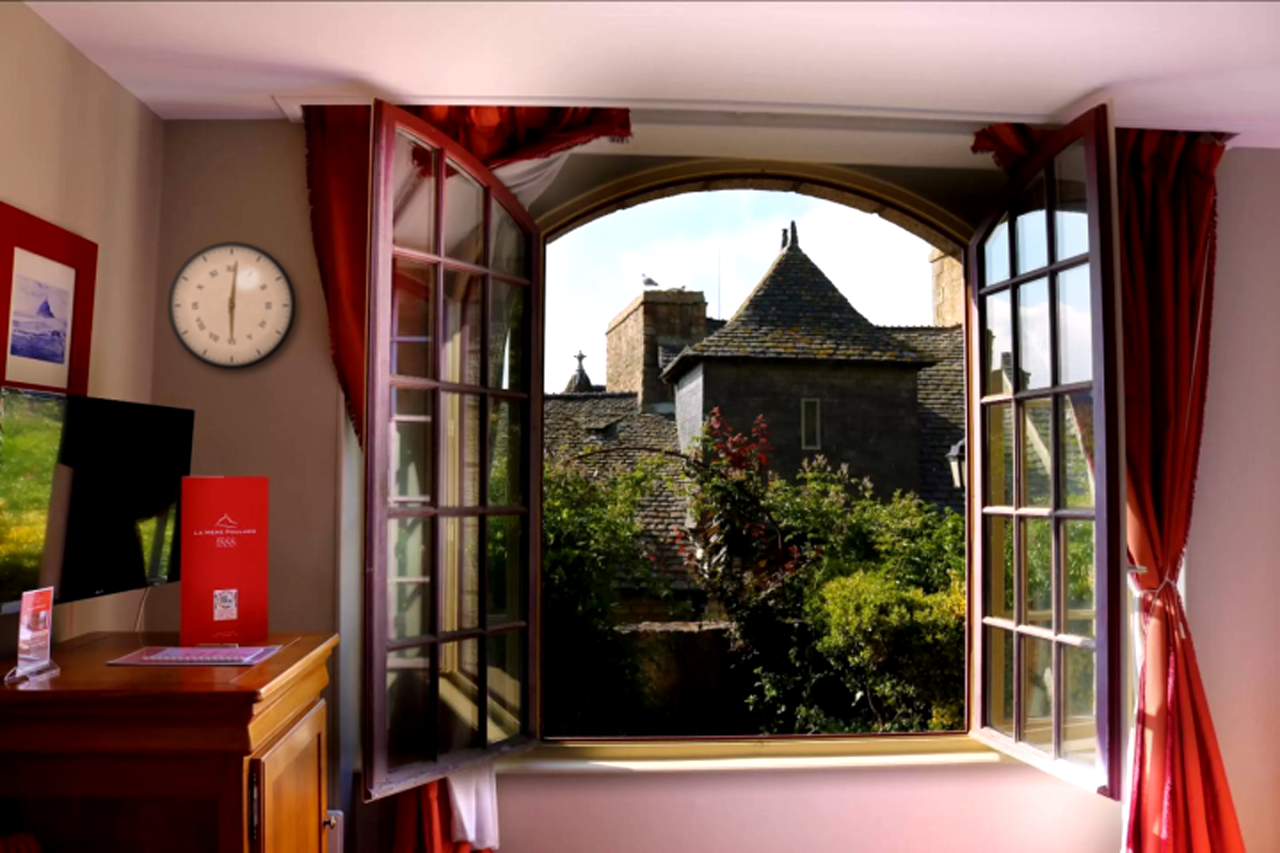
6:01
